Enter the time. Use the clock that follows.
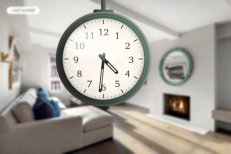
4:31
